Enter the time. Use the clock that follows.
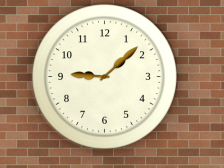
9:08
